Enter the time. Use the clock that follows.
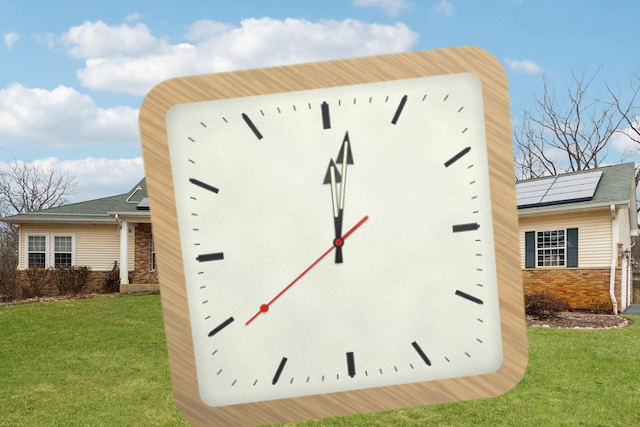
12:01:39
